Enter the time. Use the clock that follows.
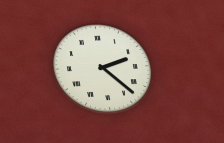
2:23
